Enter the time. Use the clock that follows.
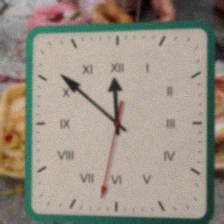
11:51:32
